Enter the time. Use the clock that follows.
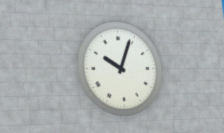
10:04
